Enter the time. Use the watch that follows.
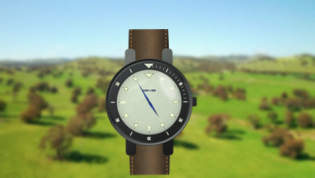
4:55
